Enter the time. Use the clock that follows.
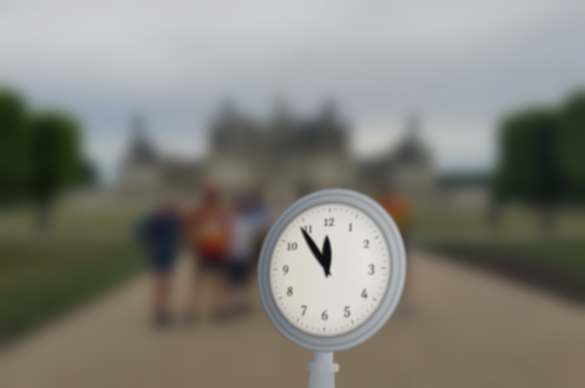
11:54
